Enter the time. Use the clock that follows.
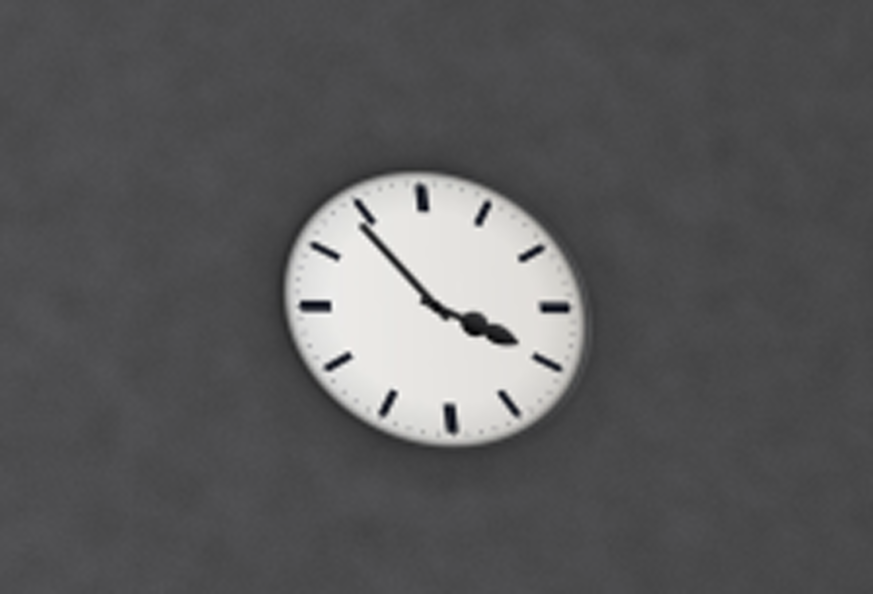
3:54
